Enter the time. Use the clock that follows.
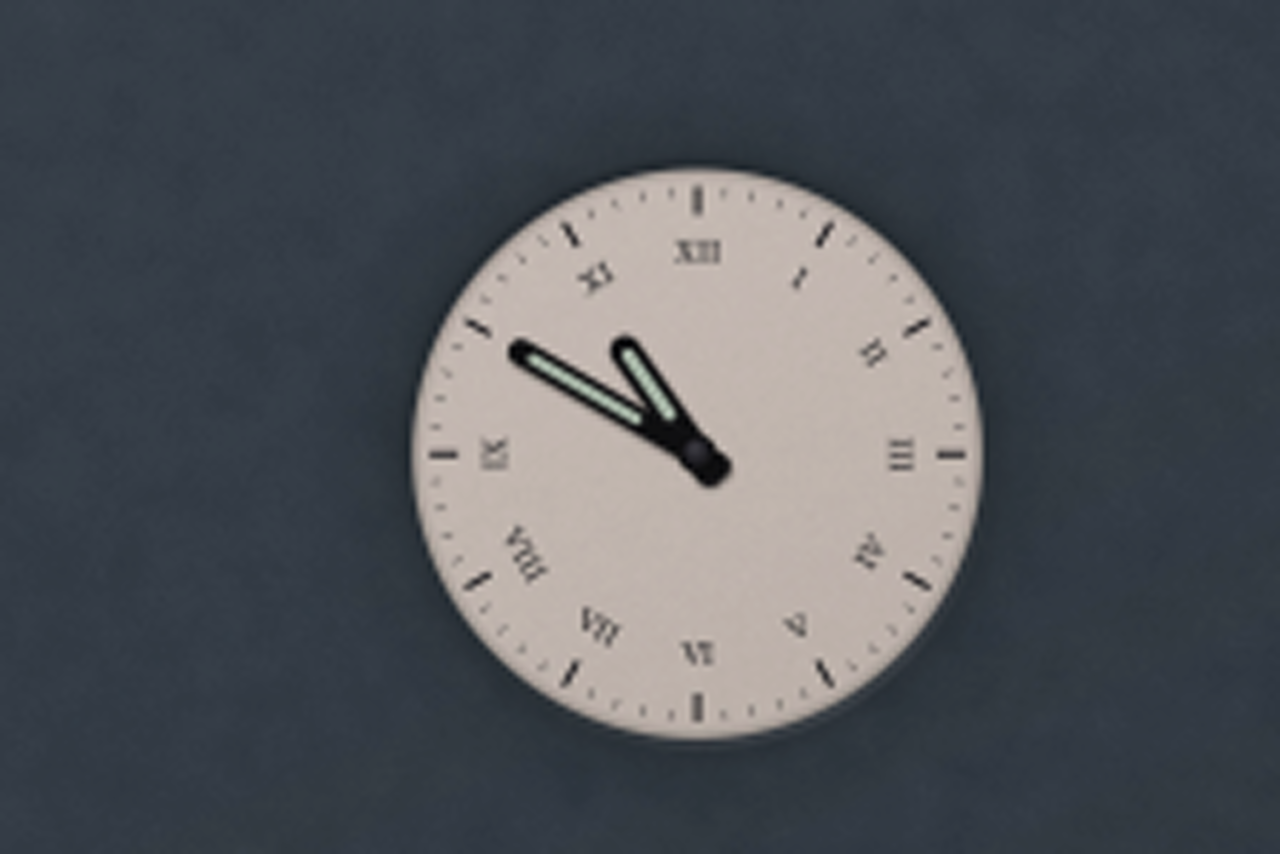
10:50
